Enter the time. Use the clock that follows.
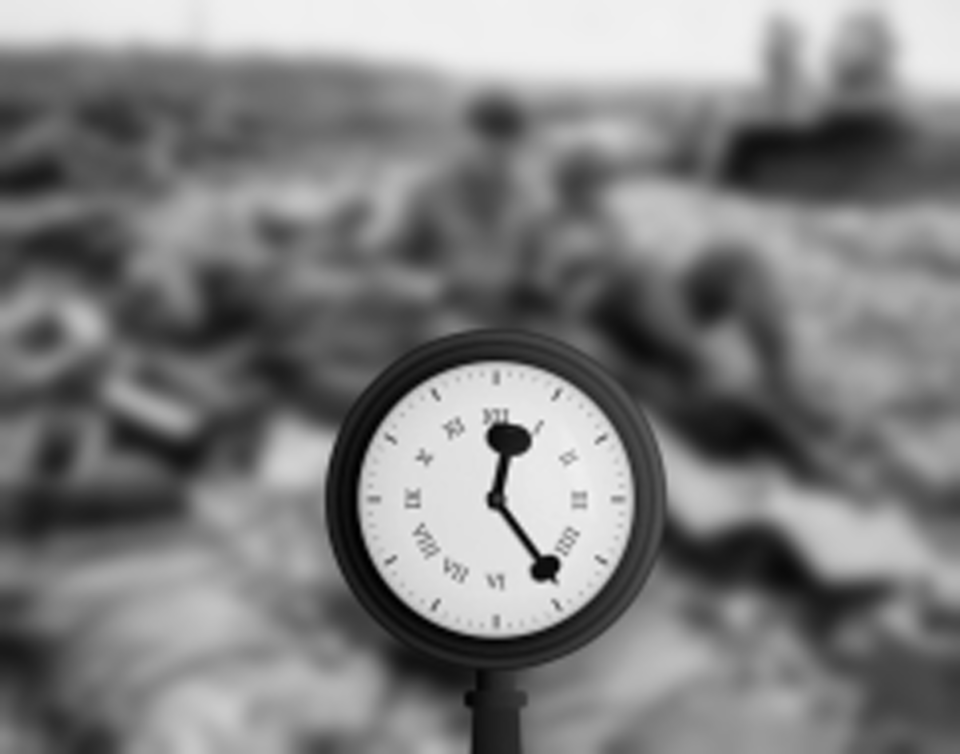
12:24
